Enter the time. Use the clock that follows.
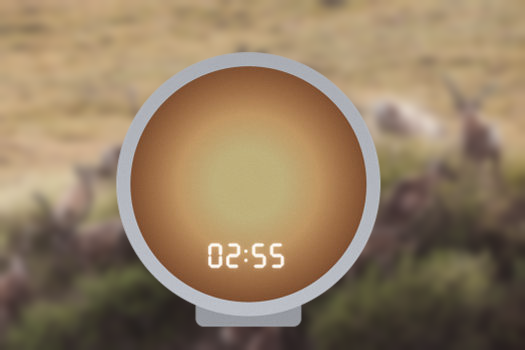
2:55
